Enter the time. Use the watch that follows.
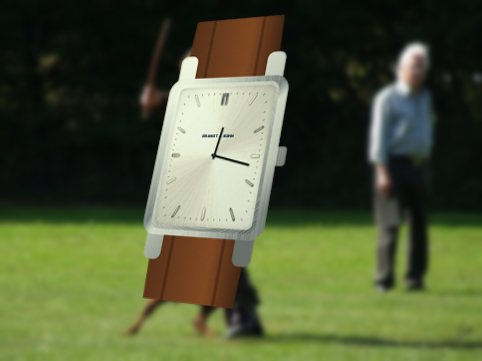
12:17
